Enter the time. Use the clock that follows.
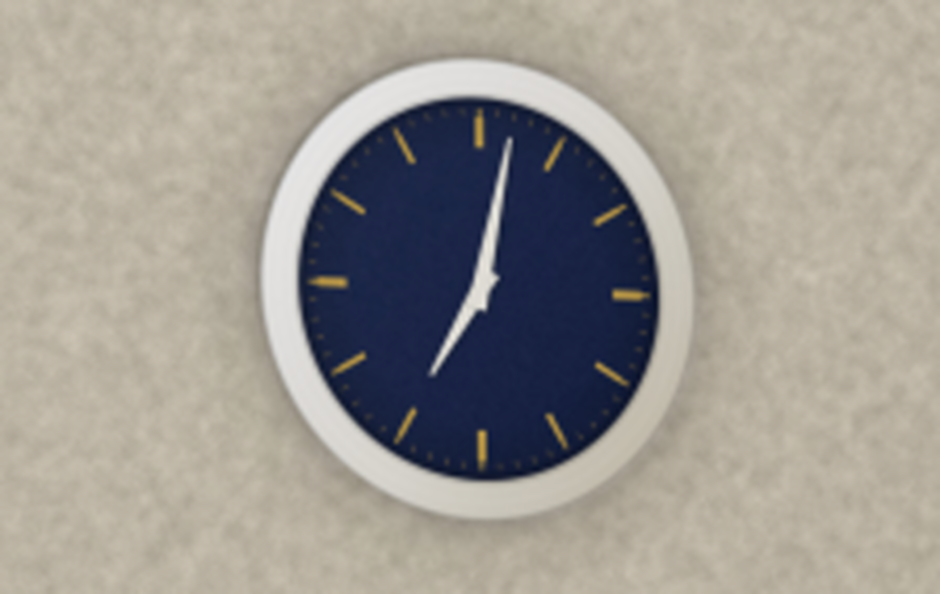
7:02
